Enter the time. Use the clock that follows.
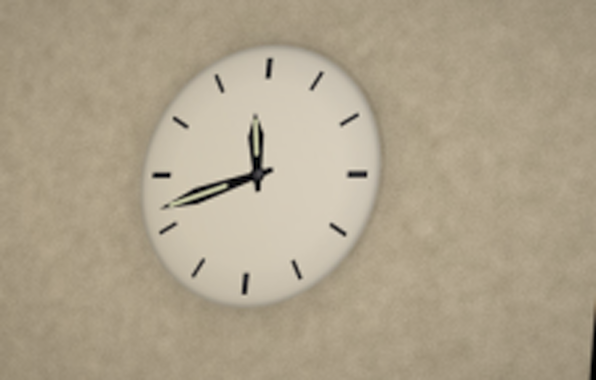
11:42
